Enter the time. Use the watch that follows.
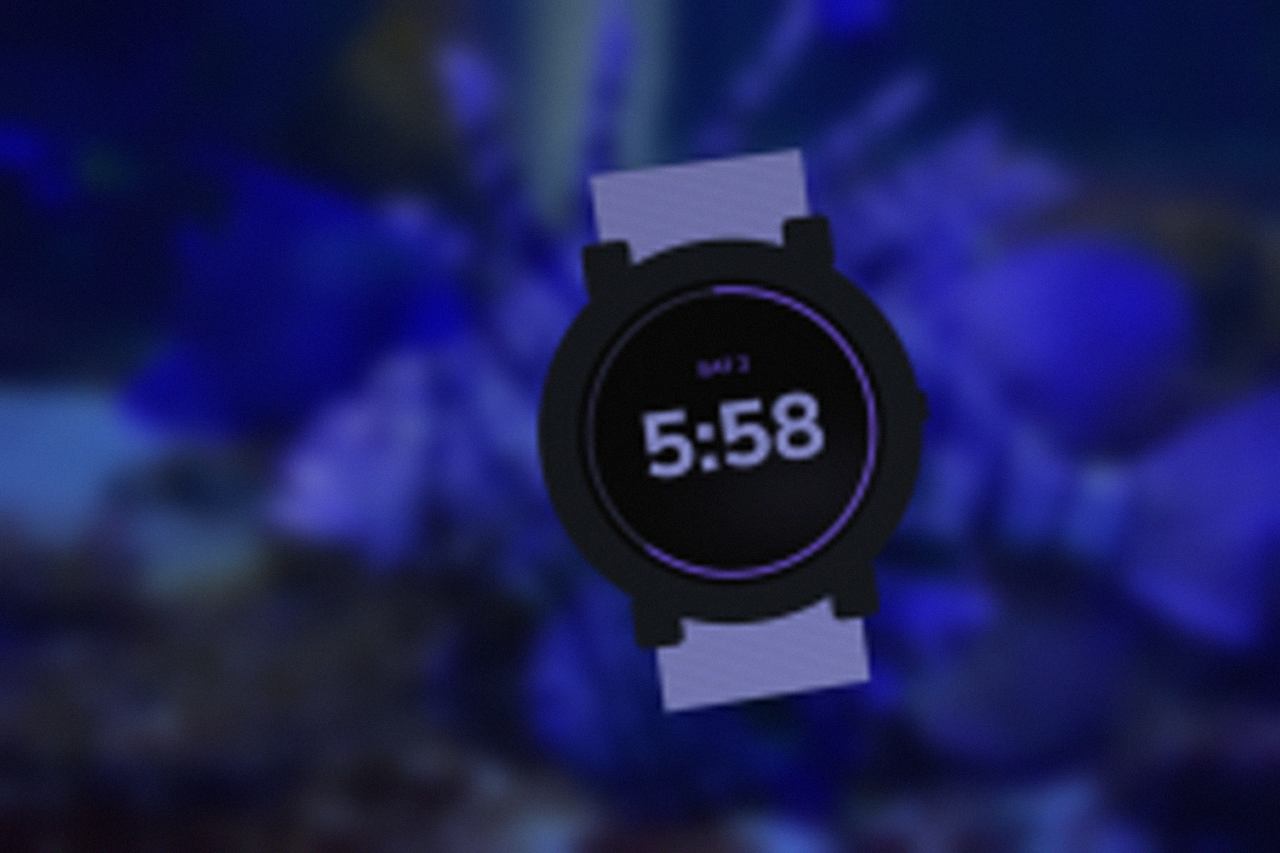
5:58
